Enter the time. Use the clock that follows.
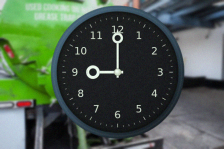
9:00
